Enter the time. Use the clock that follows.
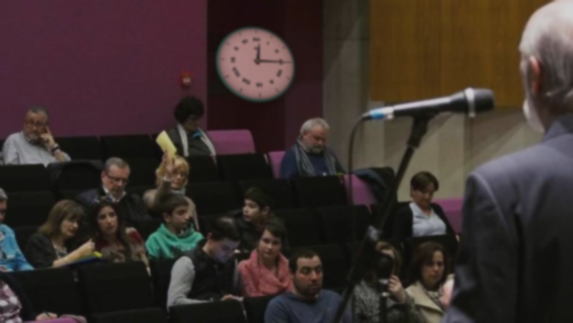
12:15
